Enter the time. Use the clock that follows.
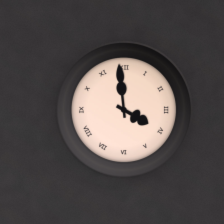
3:59
